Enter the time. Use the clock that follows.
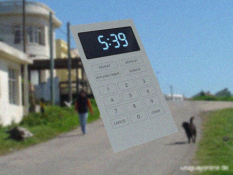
5:39
